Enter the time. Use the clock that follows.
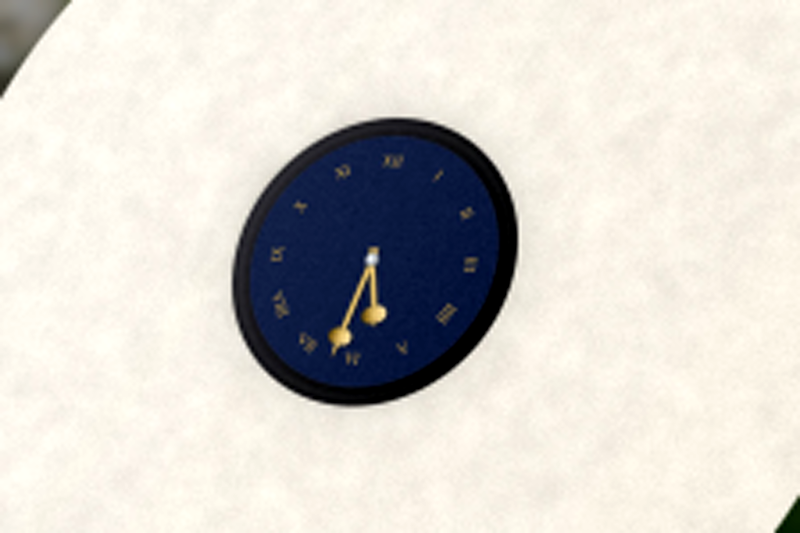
5:32
